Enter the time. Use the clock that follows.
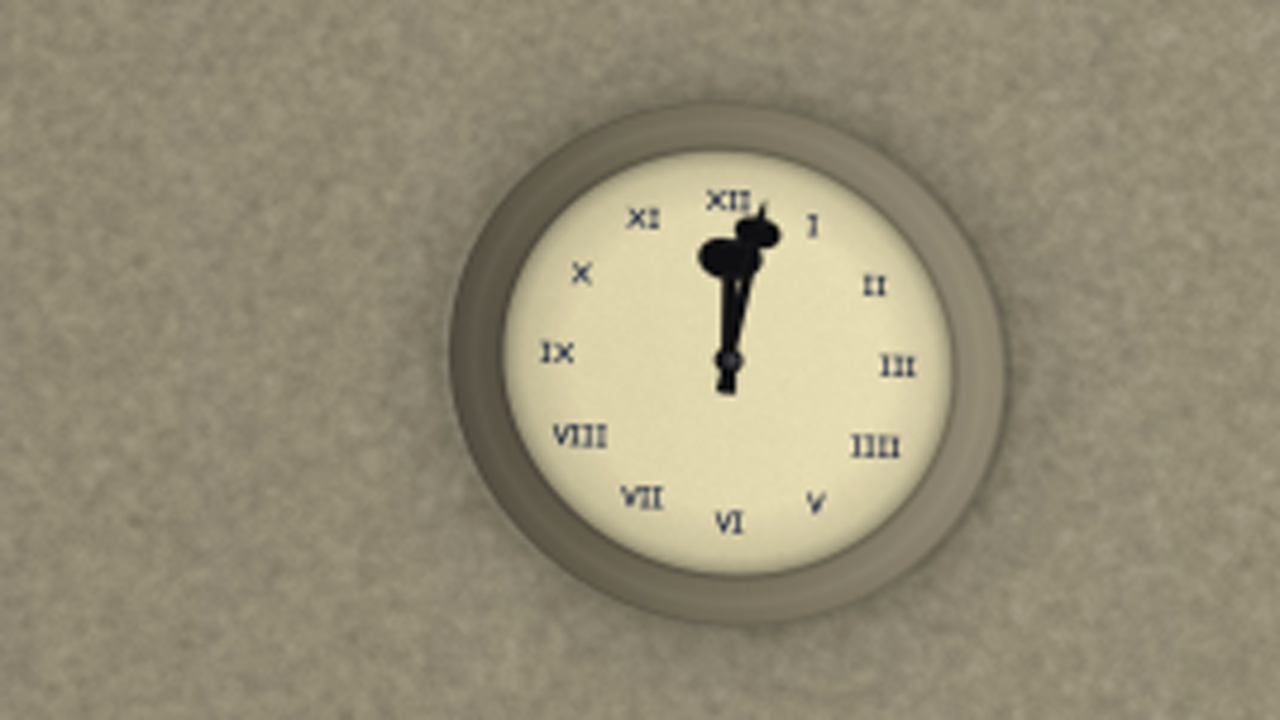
12:02
